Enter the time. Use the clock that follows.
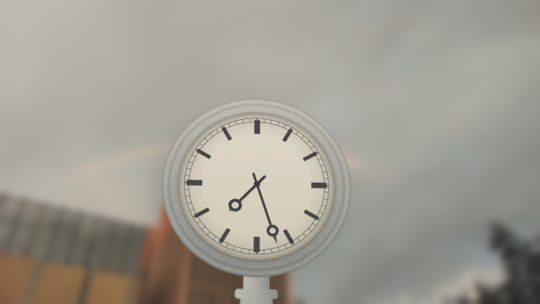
7:27
